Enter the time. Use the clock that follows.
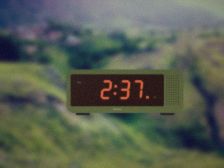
2:37
